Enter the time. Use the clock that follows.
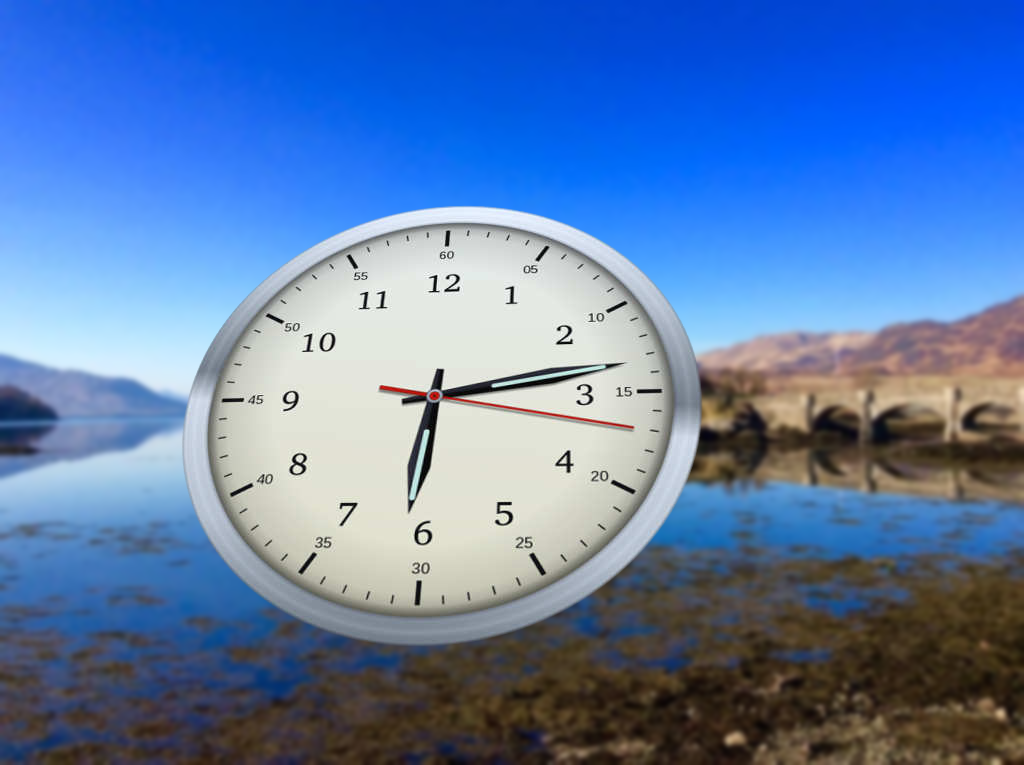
6:13:17
